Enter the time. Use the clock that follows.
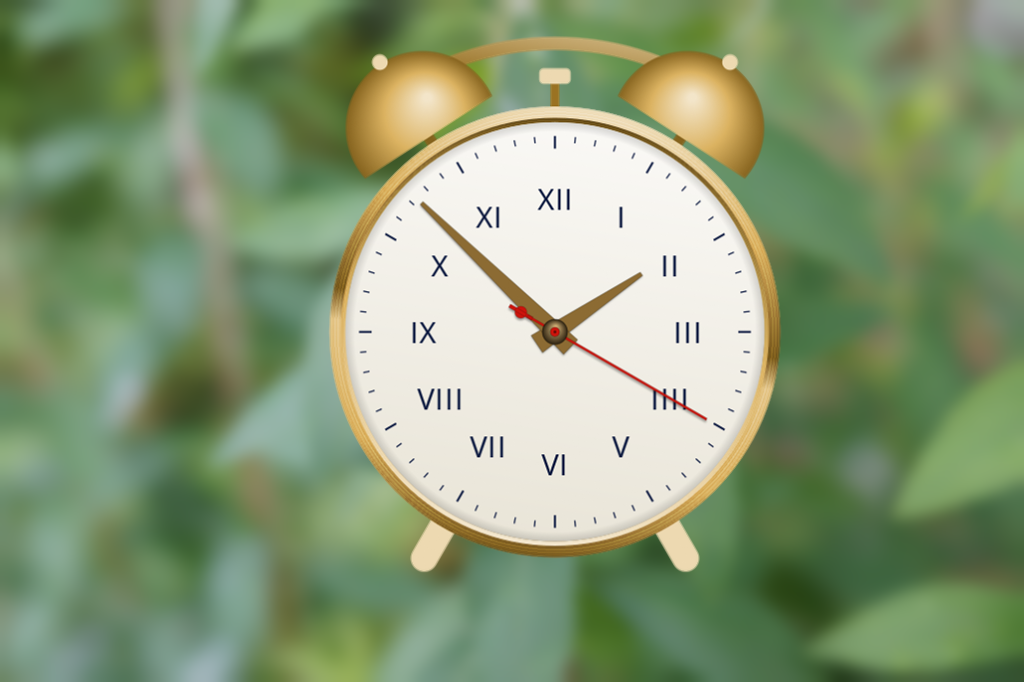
1:52:20
